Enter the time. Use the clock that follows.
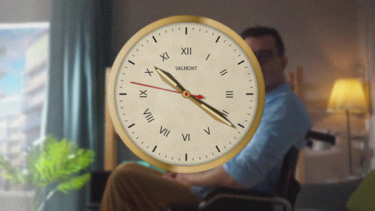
10:20:47
